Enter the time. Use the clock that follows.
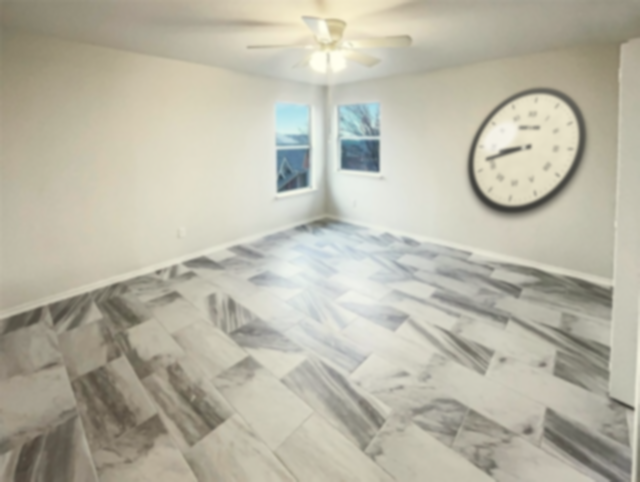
8:42
